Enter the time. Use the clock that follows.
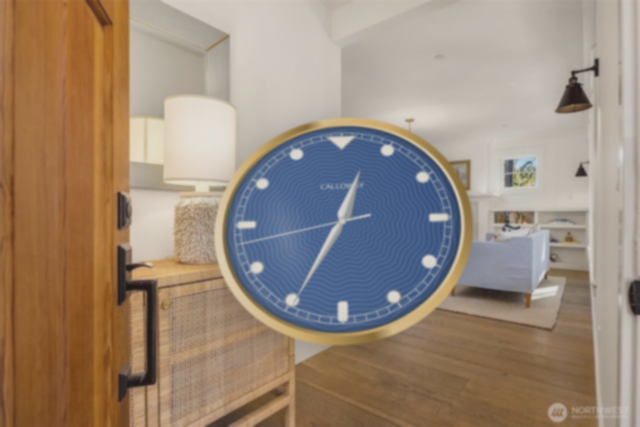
12:34:43
